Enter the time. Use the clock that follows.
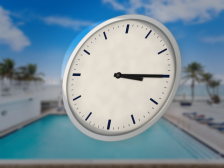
3:15
